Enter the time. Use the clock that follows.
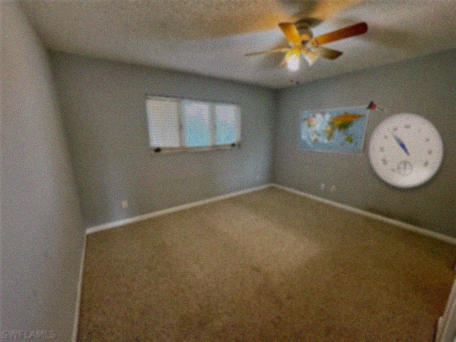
10:53
